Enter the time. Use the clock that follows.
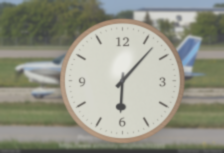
6:07
